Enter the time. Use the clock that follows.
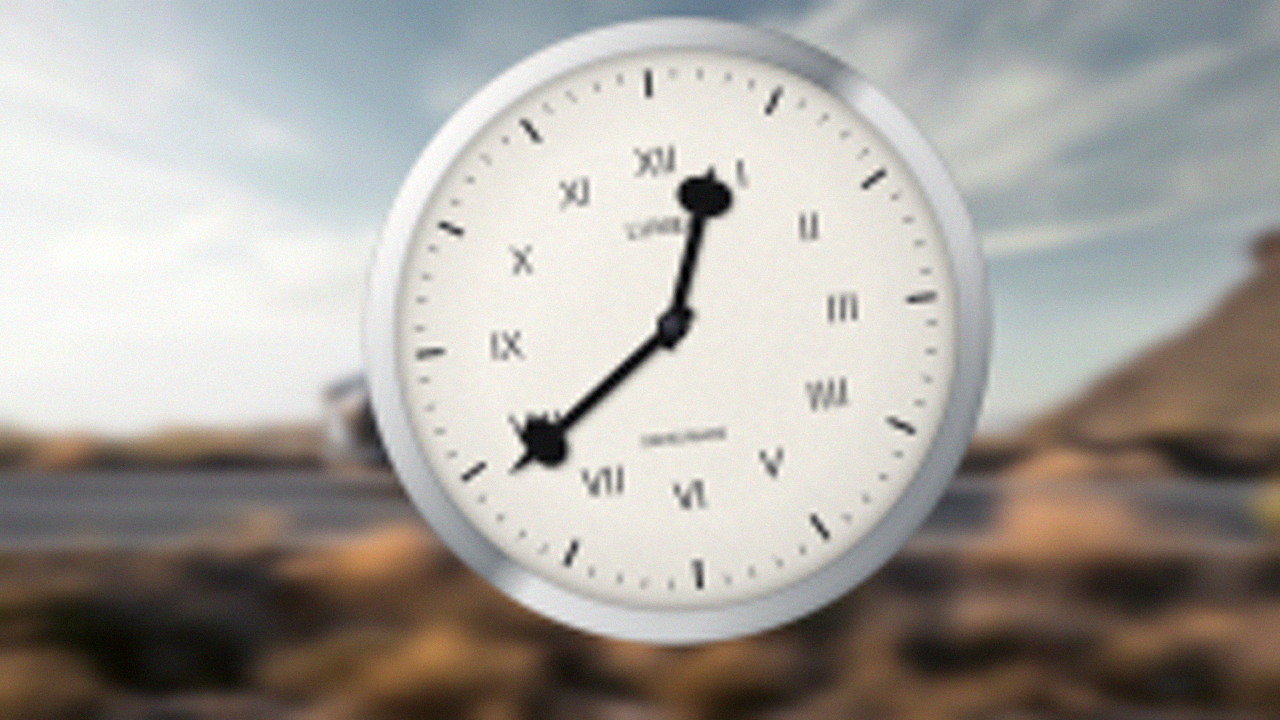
12:39
